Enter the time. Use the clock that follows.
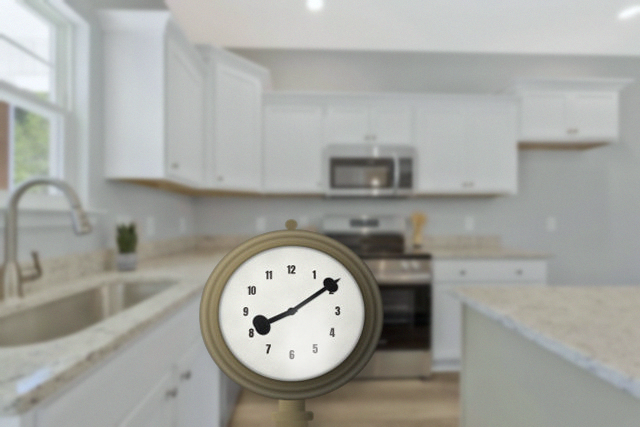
8:09
